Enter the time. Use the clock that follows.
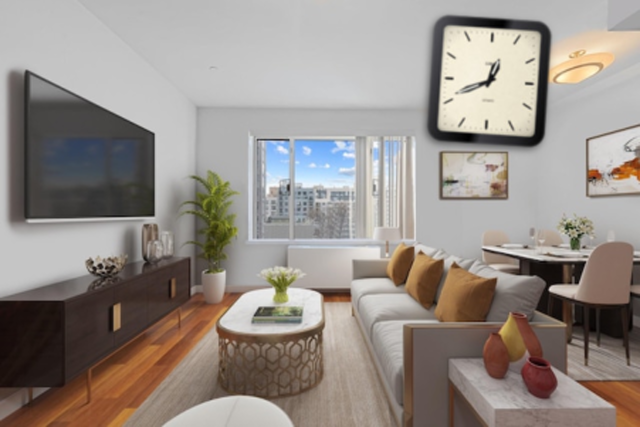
12:41
